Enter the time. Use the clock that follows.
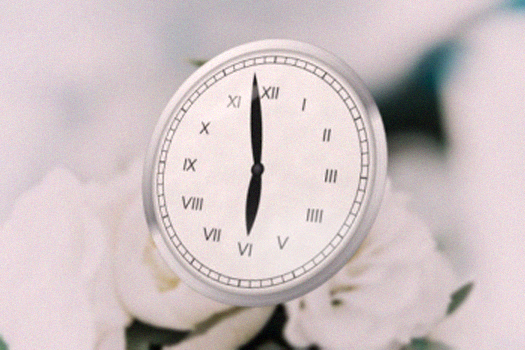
5:58
